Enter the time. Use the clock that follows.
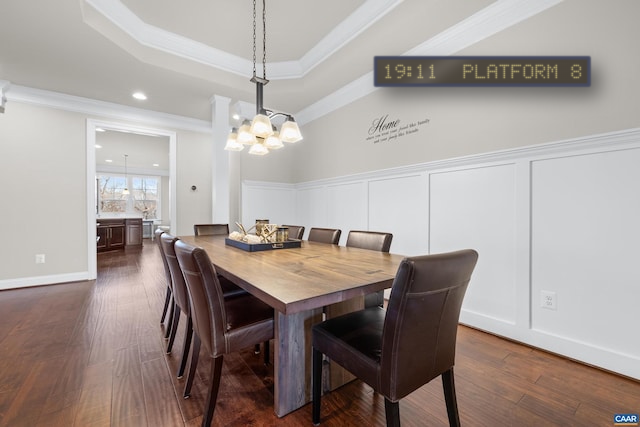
19:11
